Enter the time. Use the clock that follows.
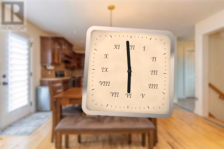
5:59
